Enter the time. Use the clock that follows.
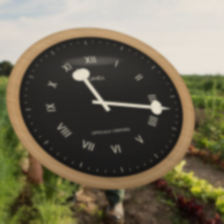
11:17
